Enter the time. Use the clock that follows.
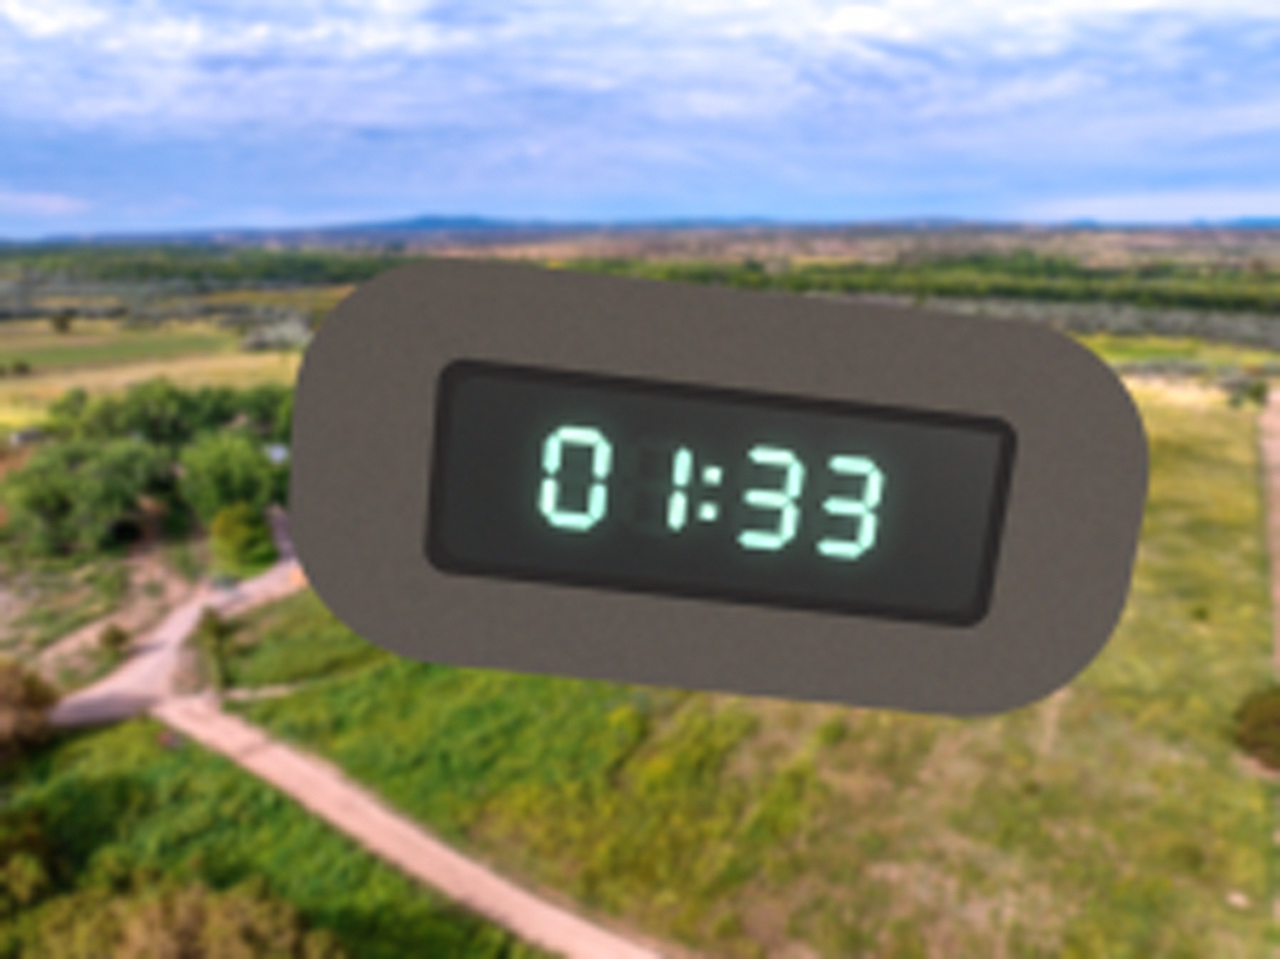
1:33
